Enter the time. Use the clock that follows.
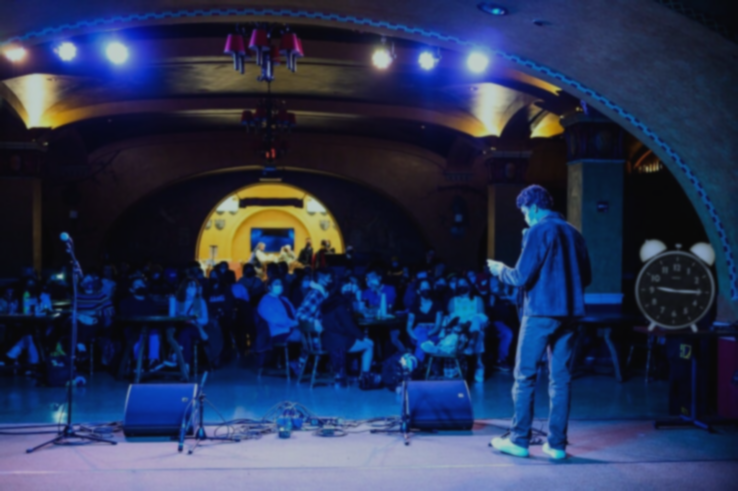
9:15
